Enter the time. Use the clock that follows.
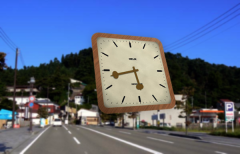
5:43
